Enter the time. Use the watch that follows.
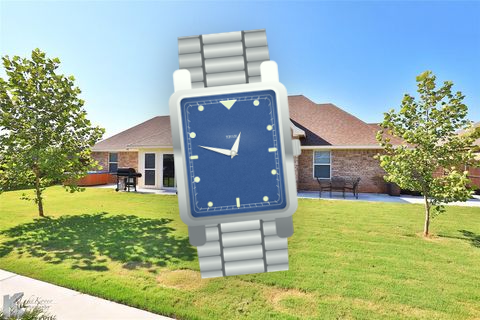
12:48
